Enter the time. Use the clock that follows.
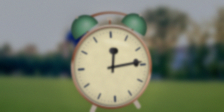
12:14
